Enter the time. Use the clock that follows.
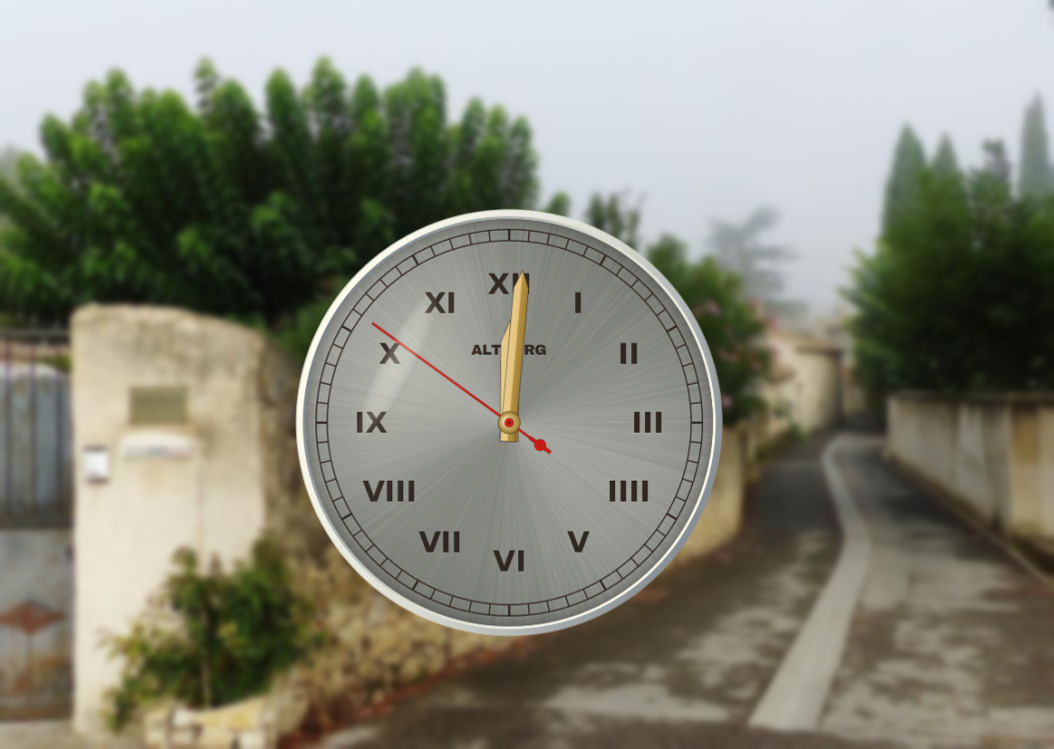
12:00:51
